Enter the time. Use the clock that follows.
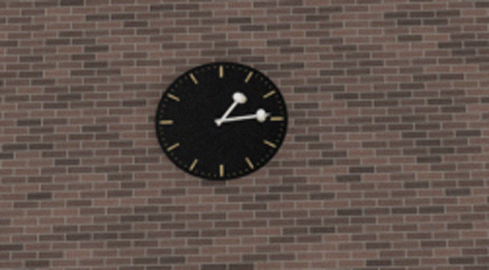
1:14
